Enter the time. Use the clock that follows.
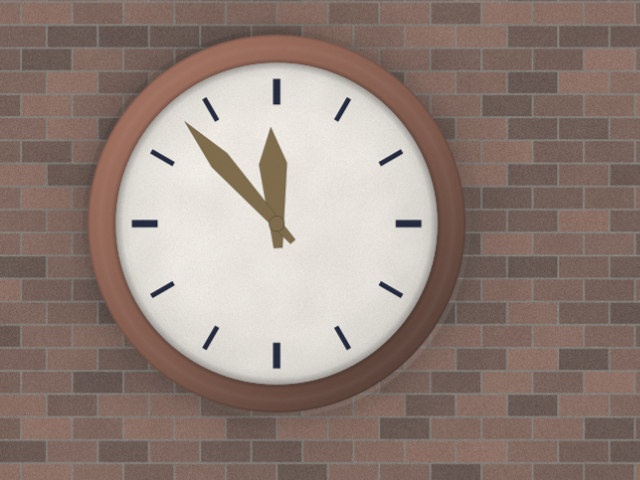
11:53
